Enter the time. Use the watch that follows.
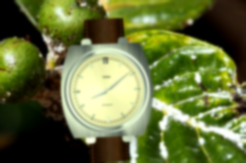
8:09
